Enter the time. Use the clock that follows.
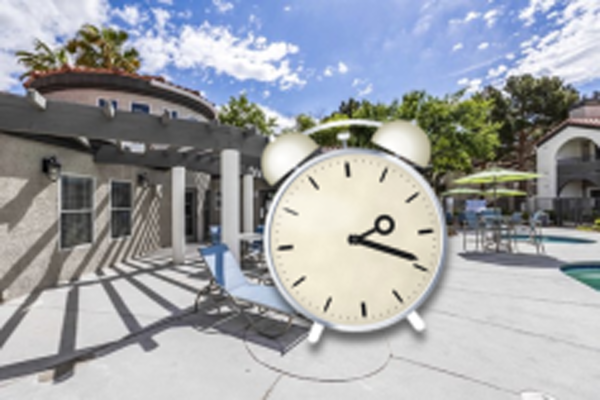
2:19
